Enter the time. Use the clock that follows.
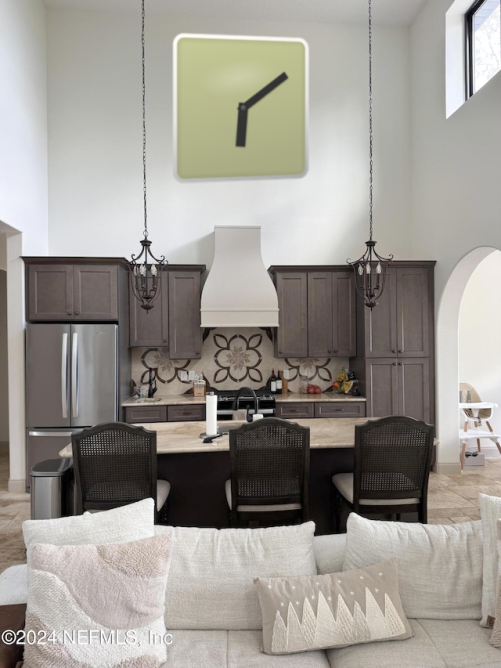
6:09
